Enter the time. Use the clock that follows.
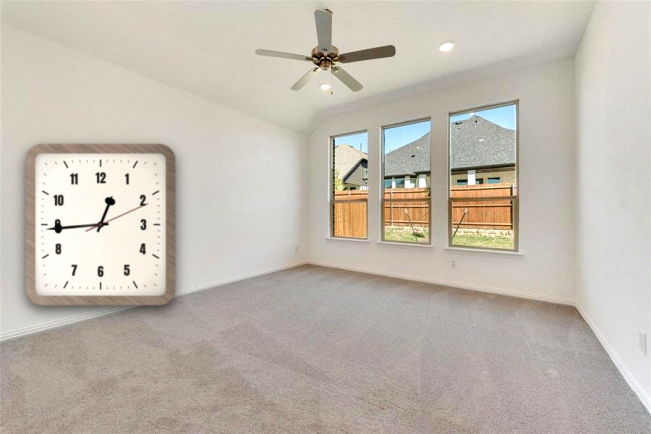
12:44:11
